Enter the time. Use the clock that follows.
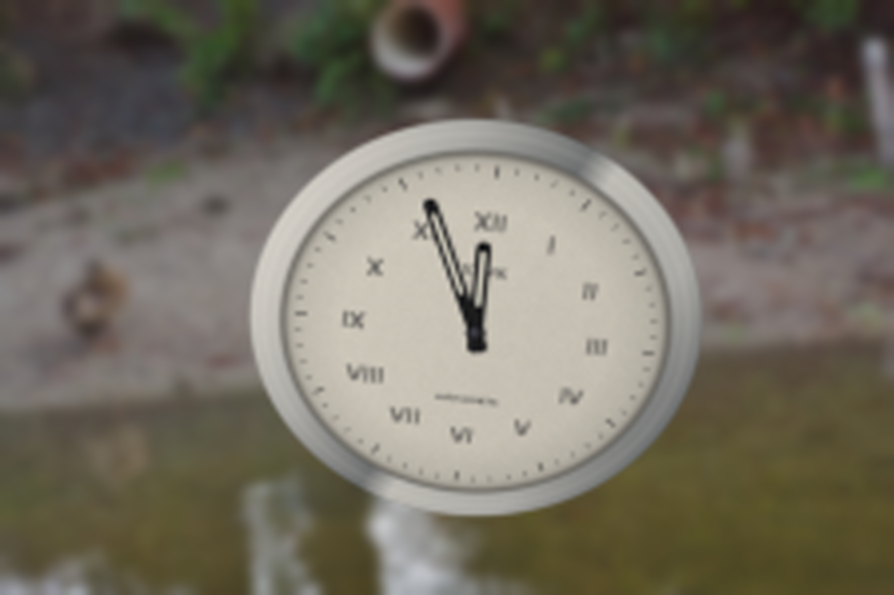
11:56
